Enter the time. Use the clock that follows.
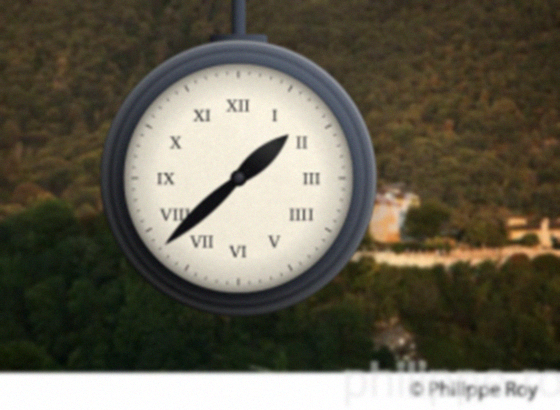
1:38
